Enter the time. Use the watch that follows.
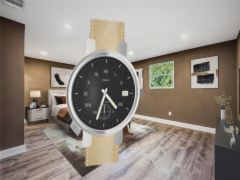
4:33
